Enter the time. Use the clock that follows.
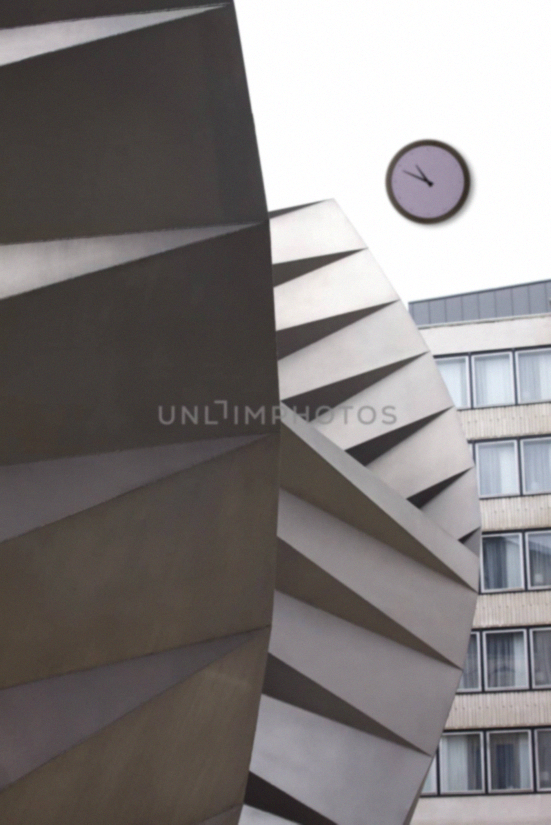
10:49
